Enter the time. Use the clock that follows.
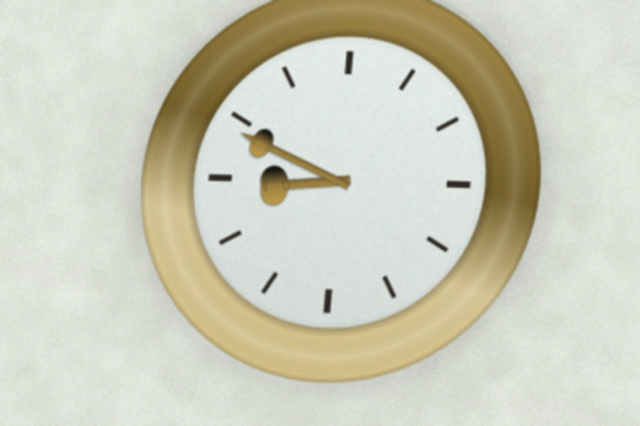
8:49
